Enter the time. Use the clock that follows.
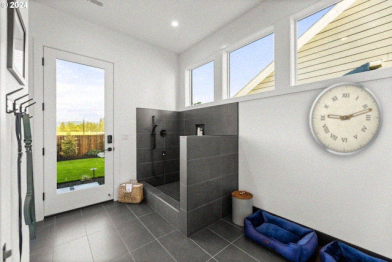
9:12
